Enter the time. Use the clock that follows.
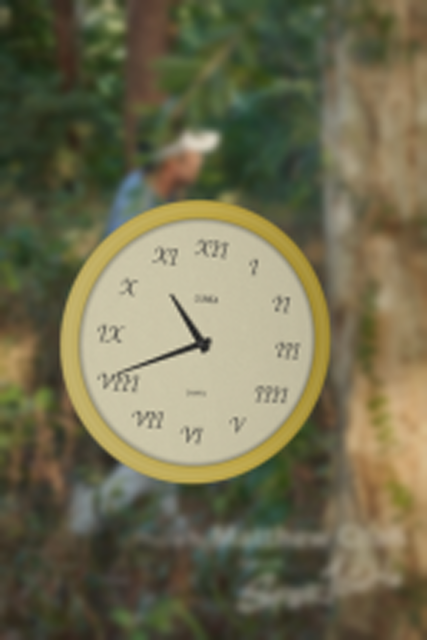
10:41
